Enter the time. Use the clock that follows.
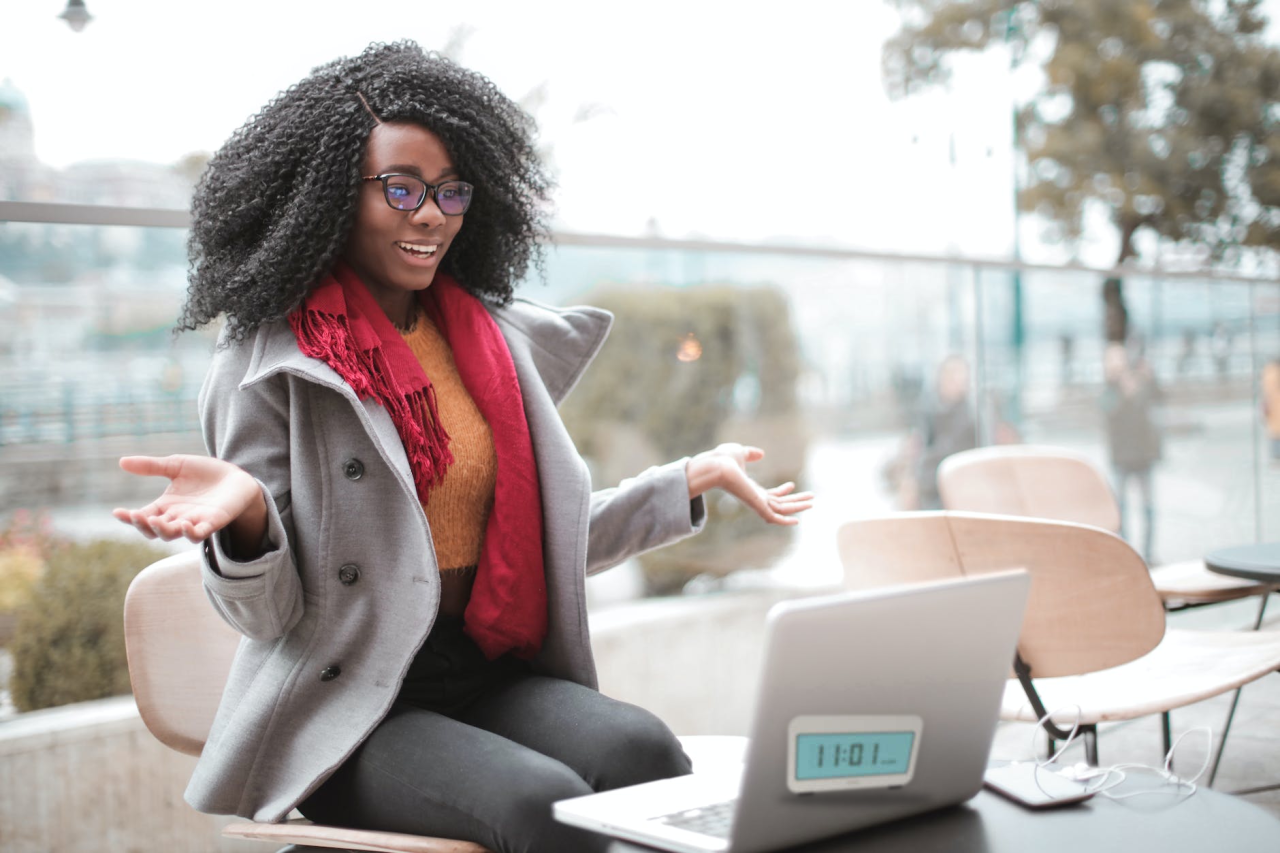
11:01
